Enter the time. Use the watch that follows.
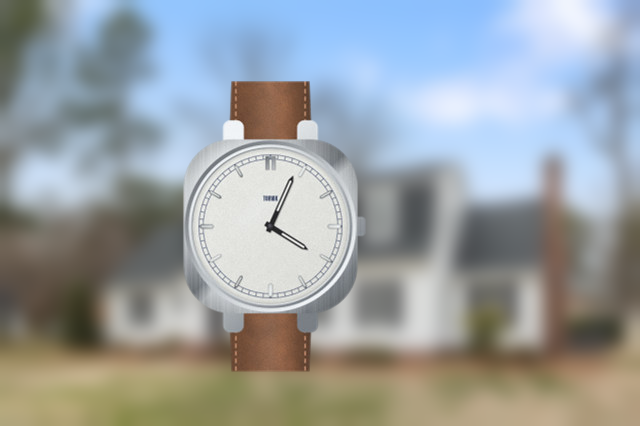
4:04
